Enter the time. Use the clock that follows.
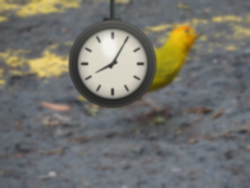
8:05
